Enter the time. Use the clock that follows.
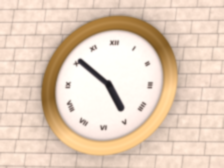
4:51
